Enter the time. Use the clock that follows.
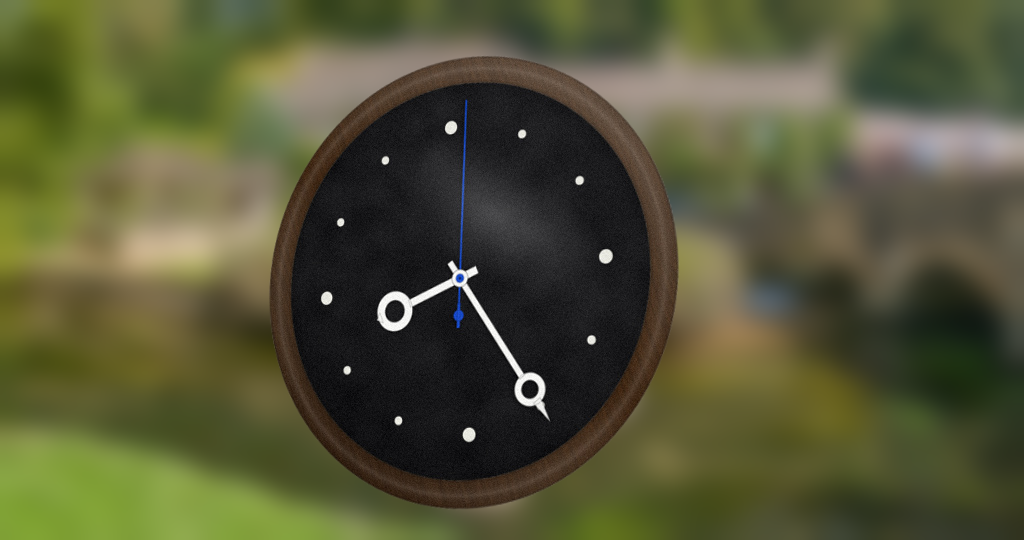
8:25:01
